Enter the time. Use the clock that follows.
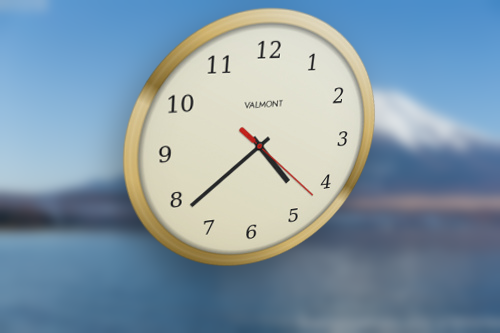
4:38:22
